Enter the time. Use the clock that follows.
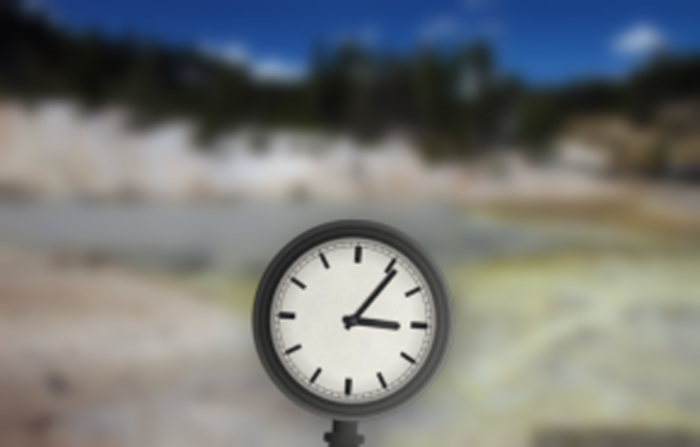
3:06
